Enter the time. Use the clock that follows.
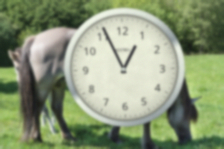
12:56
